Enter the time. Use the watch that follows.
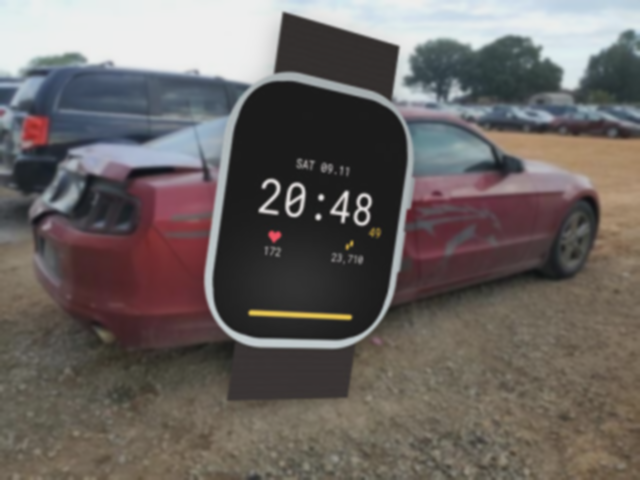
20:48
